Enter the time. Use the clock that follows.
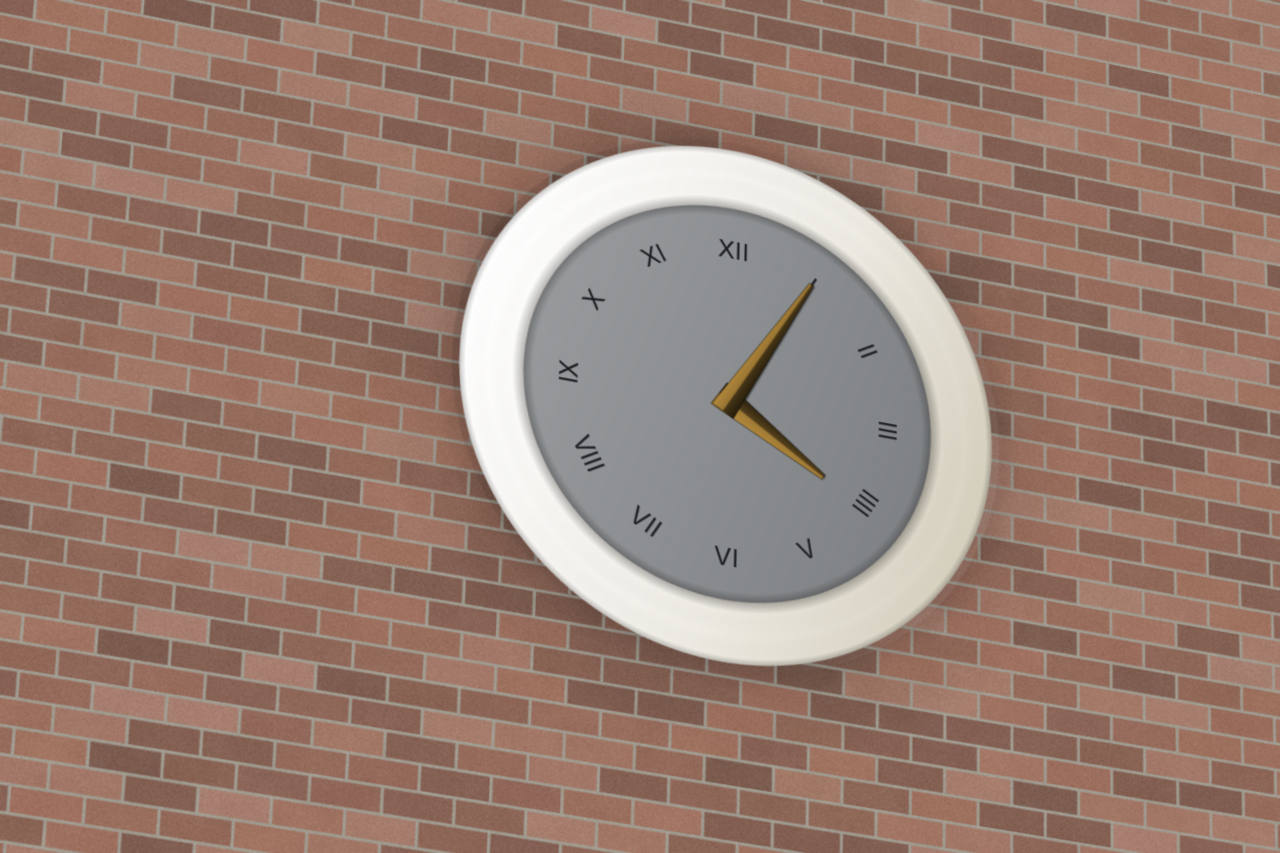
4:05
